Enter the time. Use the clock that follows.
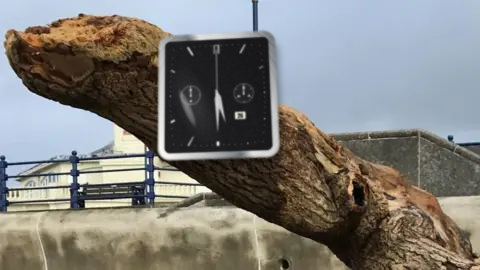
5:30
